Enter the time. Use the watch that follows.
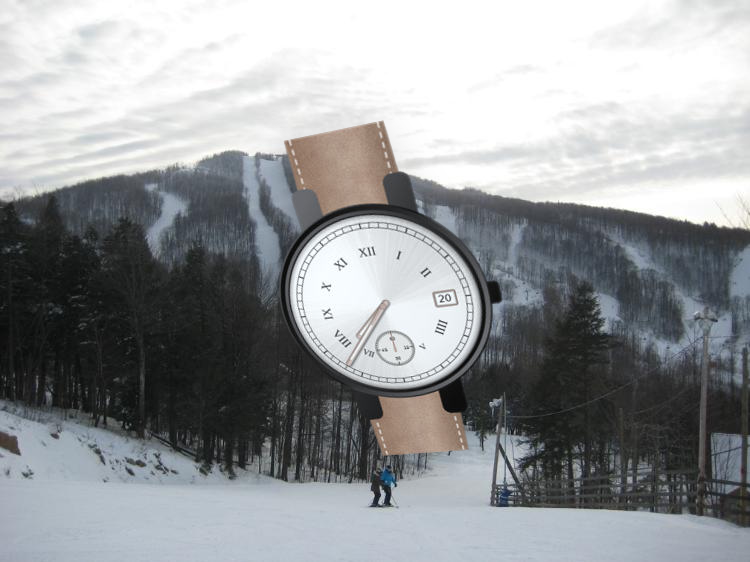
7:37
